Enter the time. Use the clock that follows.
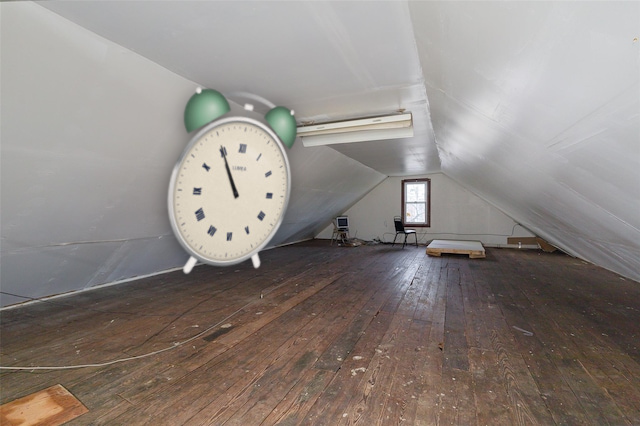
10:55
